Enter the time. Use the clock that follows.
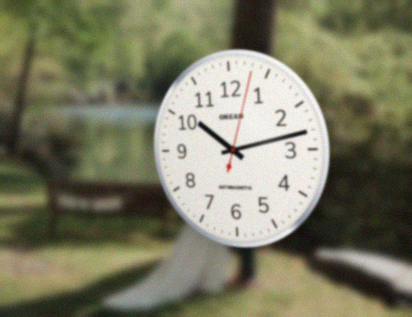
10:13:03
